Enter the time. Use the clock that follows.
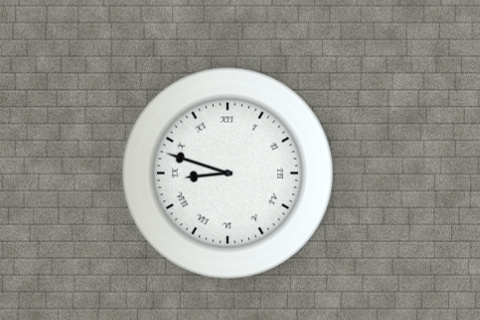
8:48
